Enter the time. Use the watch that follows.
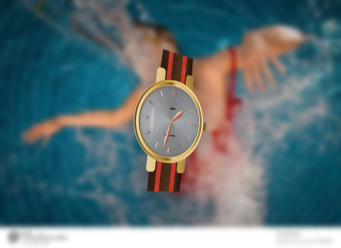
1:32
